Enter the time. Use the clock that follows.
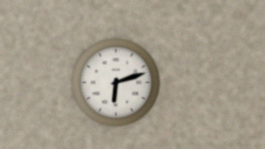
6:12
